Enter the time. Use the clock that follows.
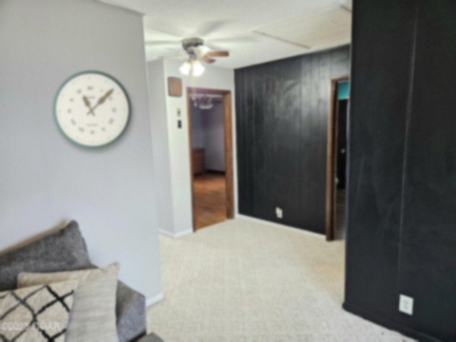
11:08
